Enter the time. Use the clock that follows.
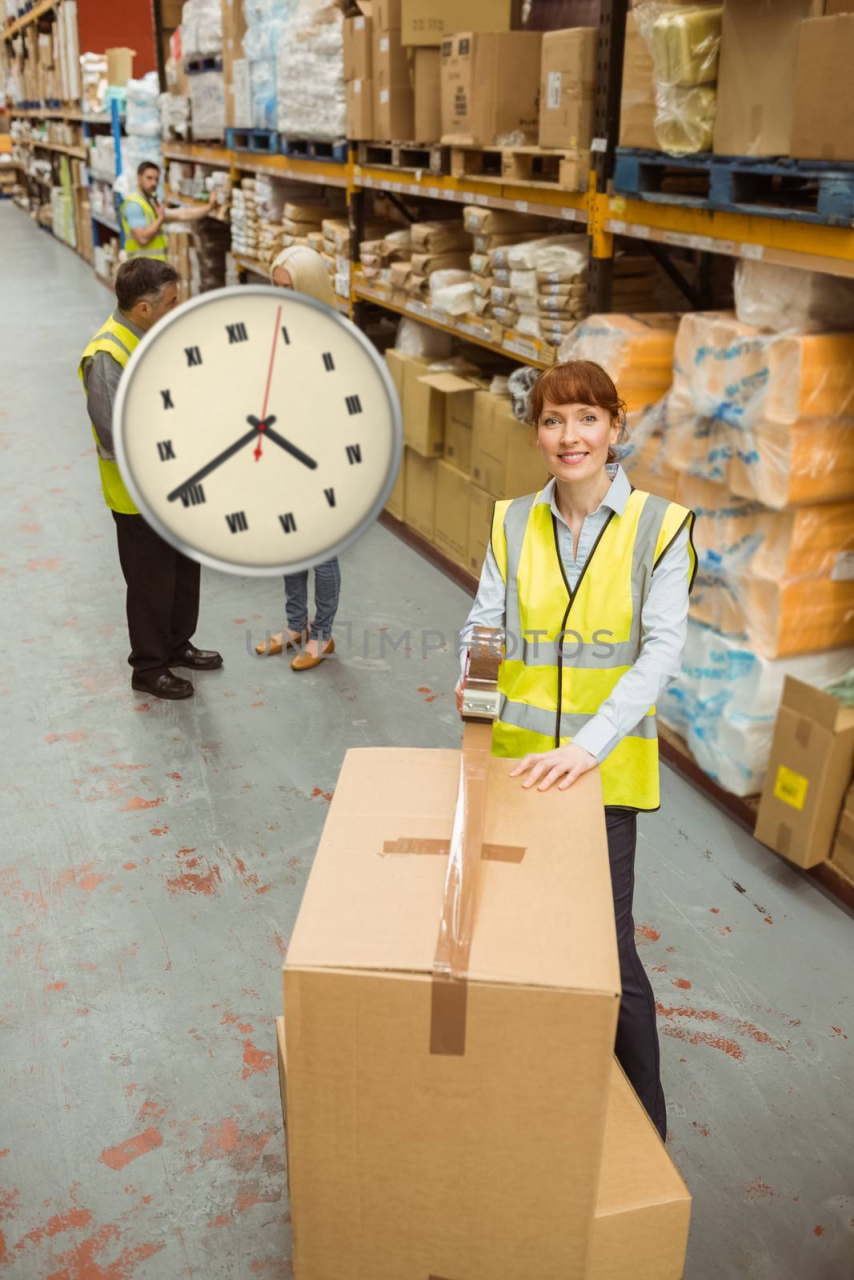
4:41:04
